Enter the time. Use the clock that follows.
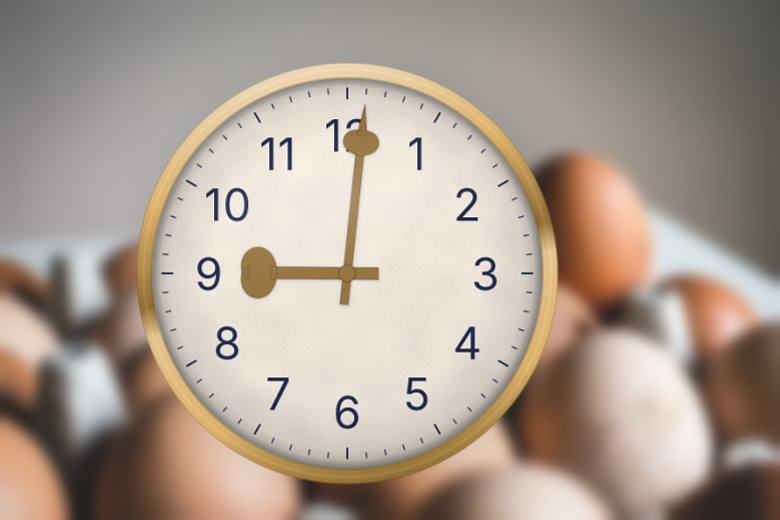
9:01
